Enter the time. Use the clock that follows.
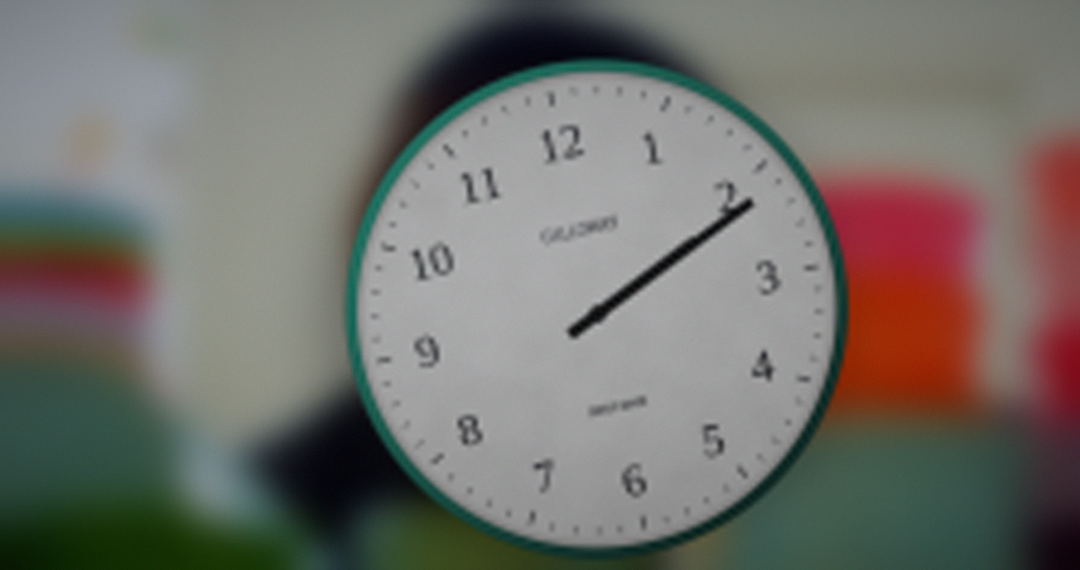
2:11
